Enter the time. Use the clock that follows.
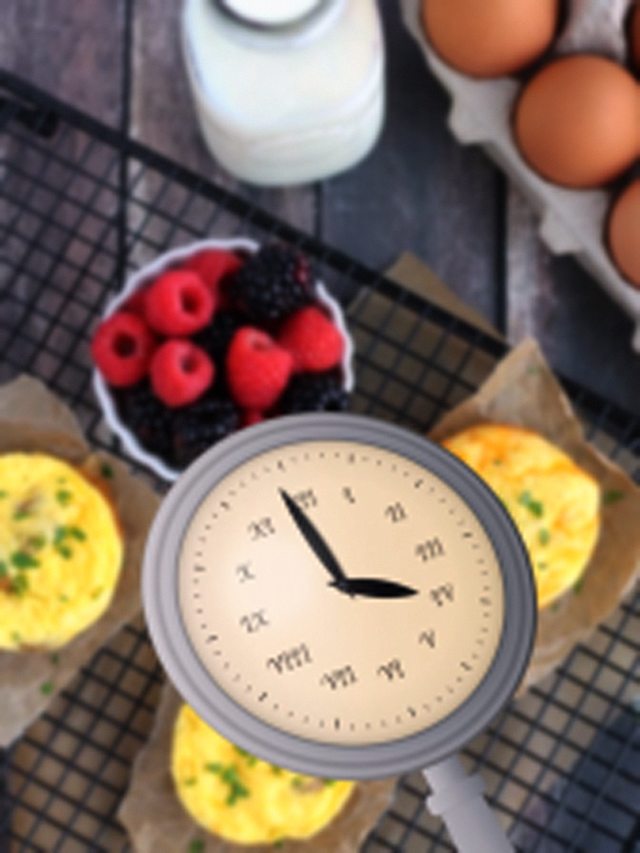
3:59
